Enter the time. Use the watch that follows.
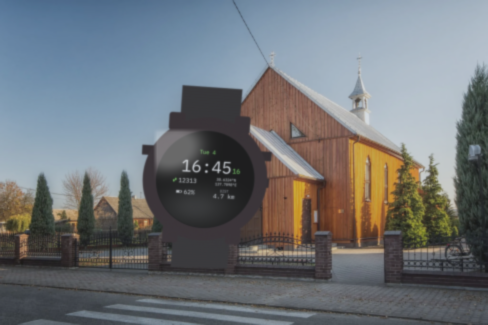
16:45
